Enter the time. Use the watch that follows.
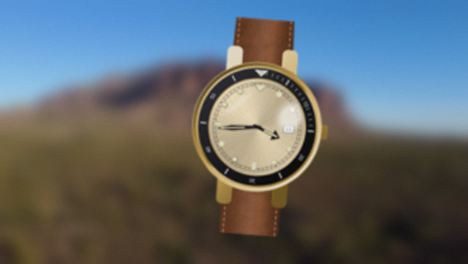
3:44
